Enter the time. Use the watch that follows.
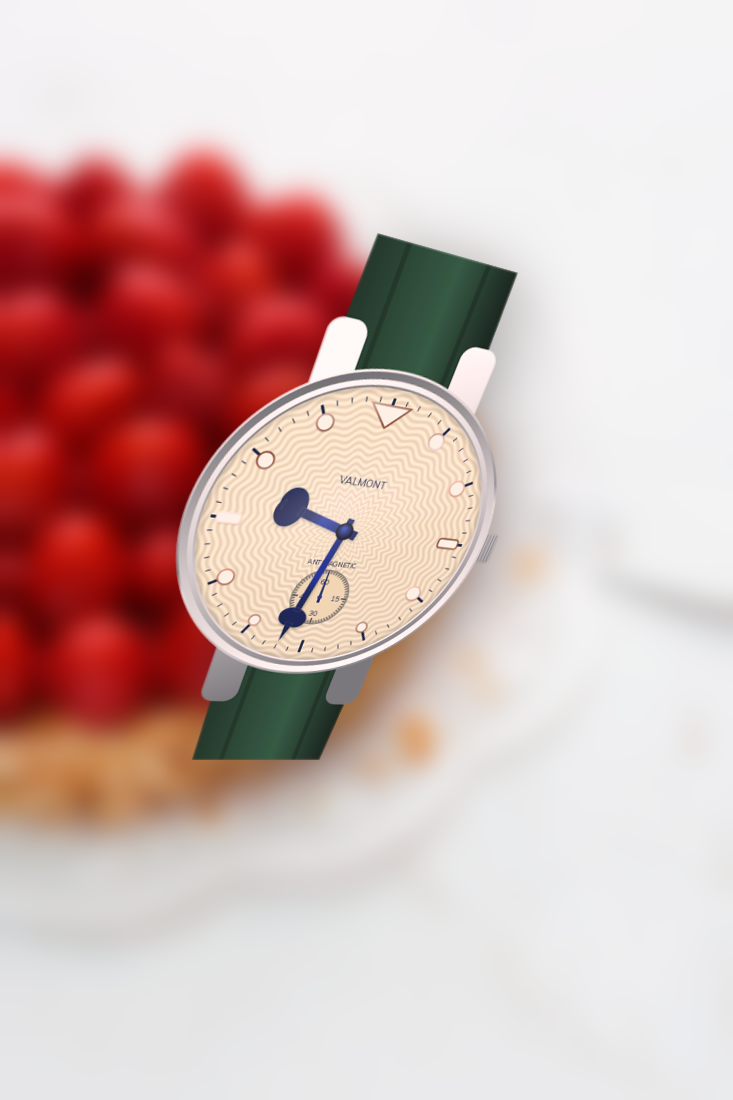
9:32
